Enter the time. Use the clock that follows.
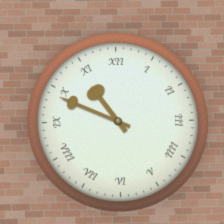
10:49
